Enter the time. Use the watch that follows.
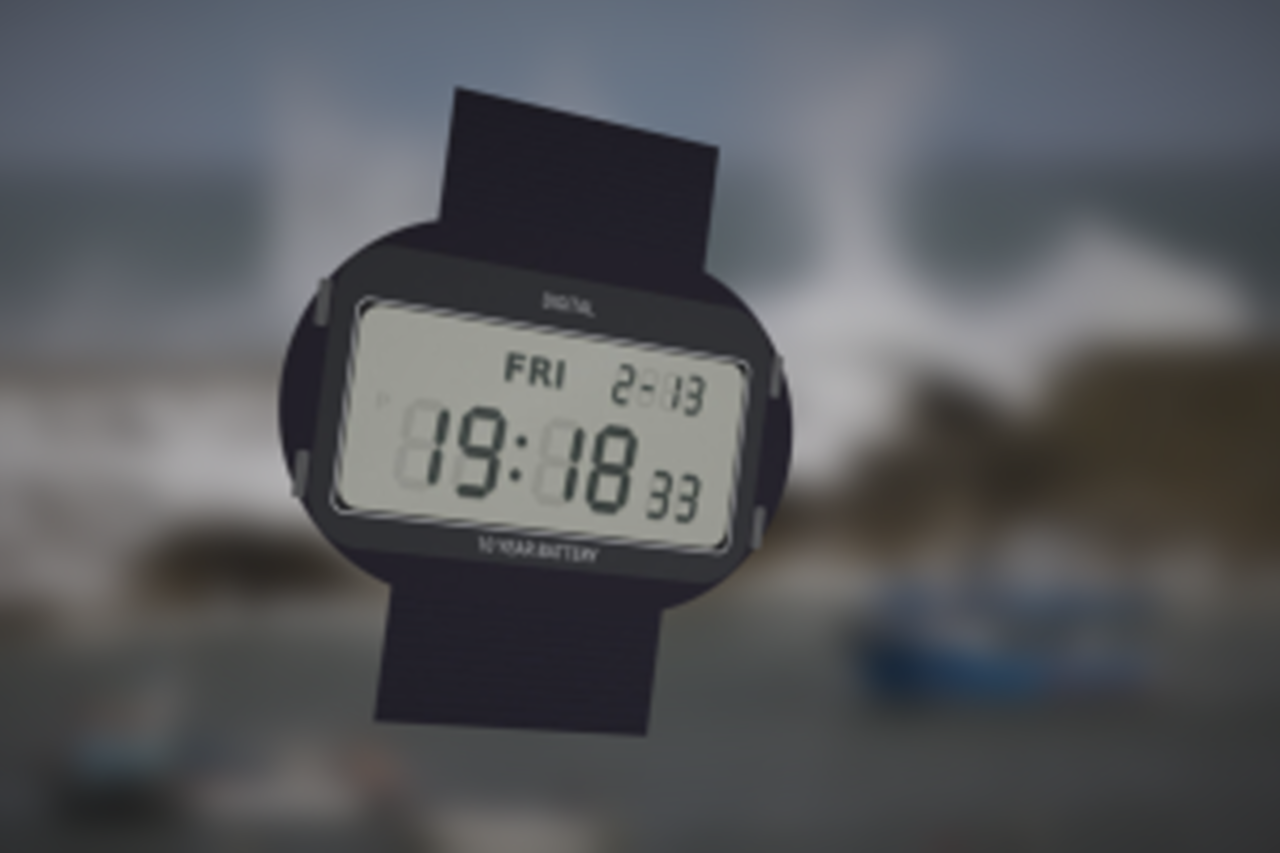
19:18:33
